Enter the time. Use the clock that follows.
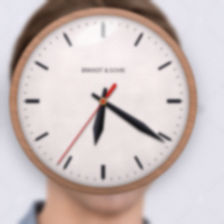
6:20:36
